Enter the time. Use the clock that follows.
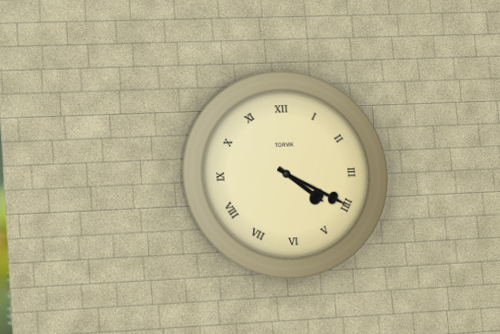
4:20
